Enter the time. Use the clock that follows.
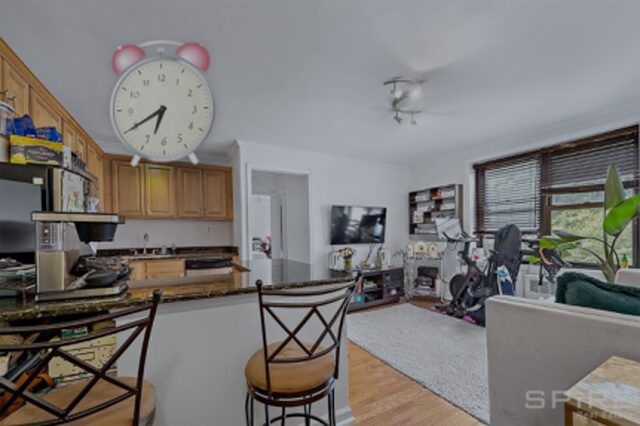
6:40
